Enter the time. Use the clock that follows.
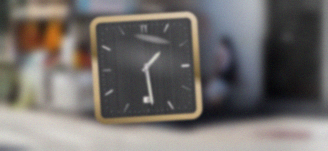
1:29
